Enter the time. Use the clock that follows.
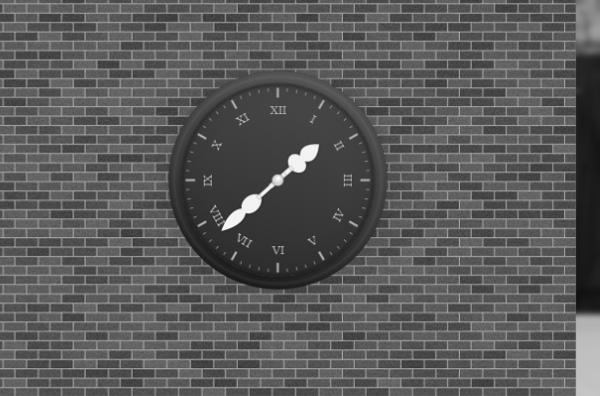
1:38
